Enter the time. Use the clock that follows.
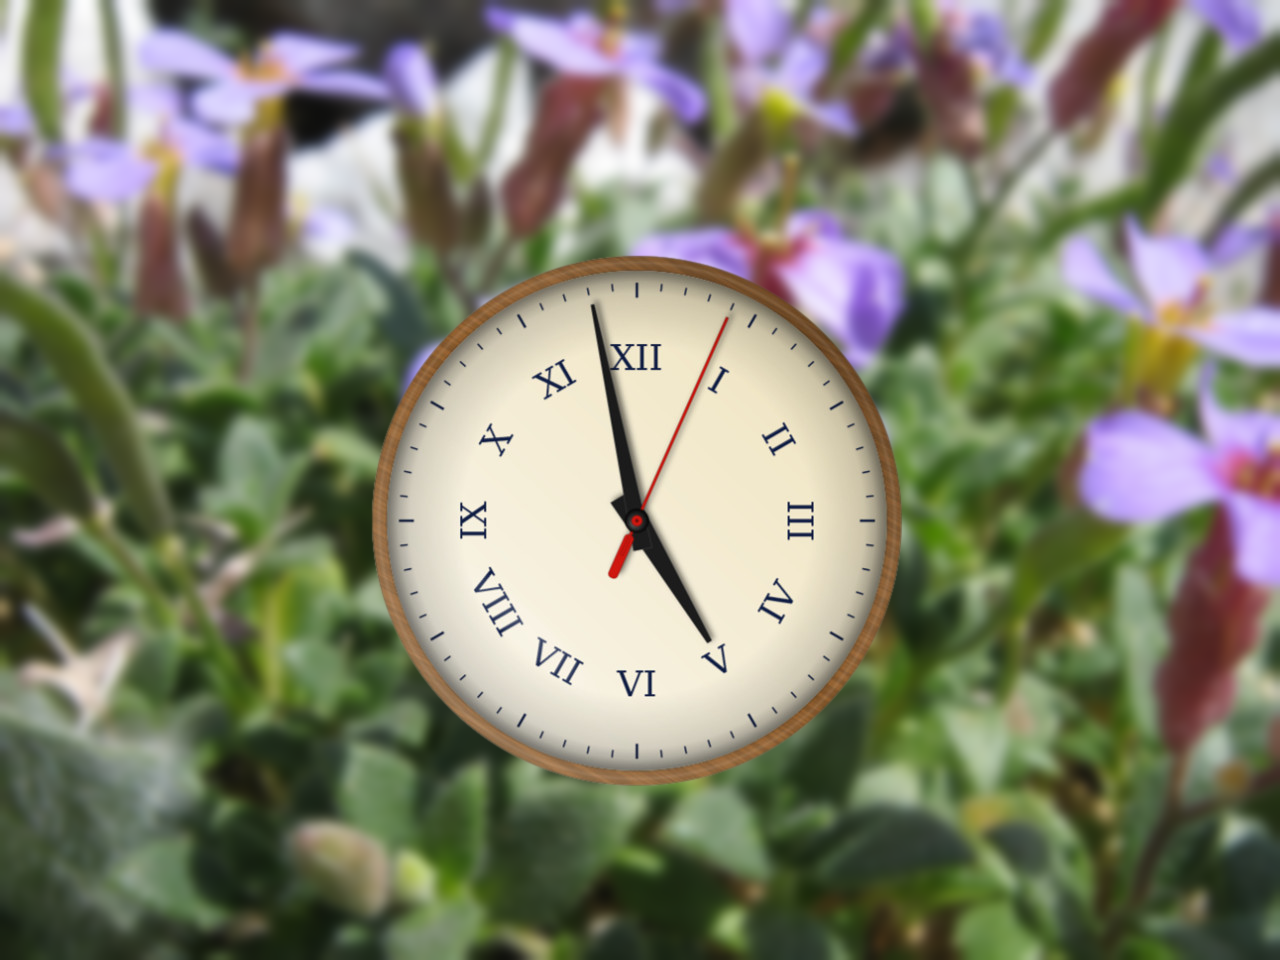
4:58:04
